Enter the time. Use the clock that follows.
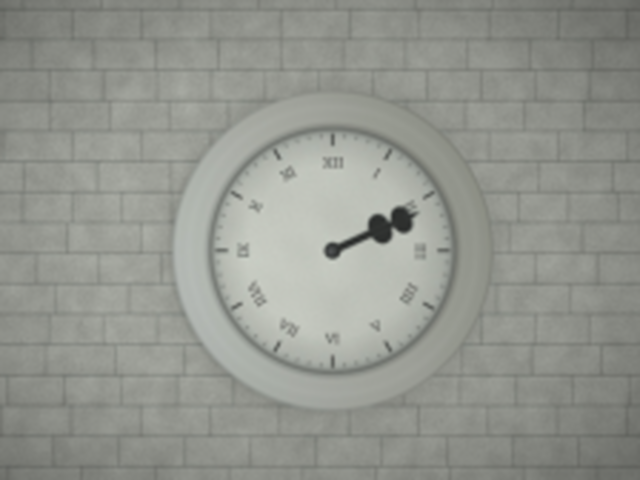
2:11
